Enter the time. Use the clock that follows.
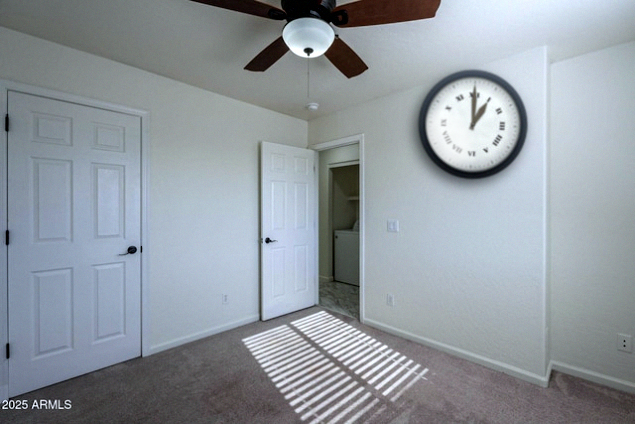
1:00
